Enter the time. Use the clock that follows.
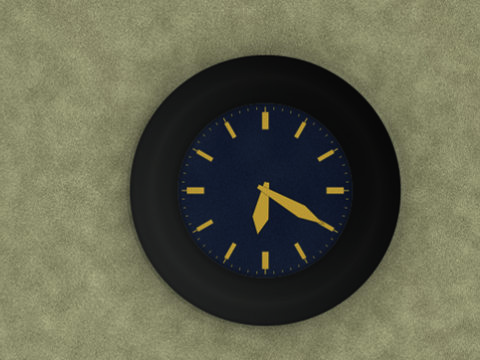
6:20
